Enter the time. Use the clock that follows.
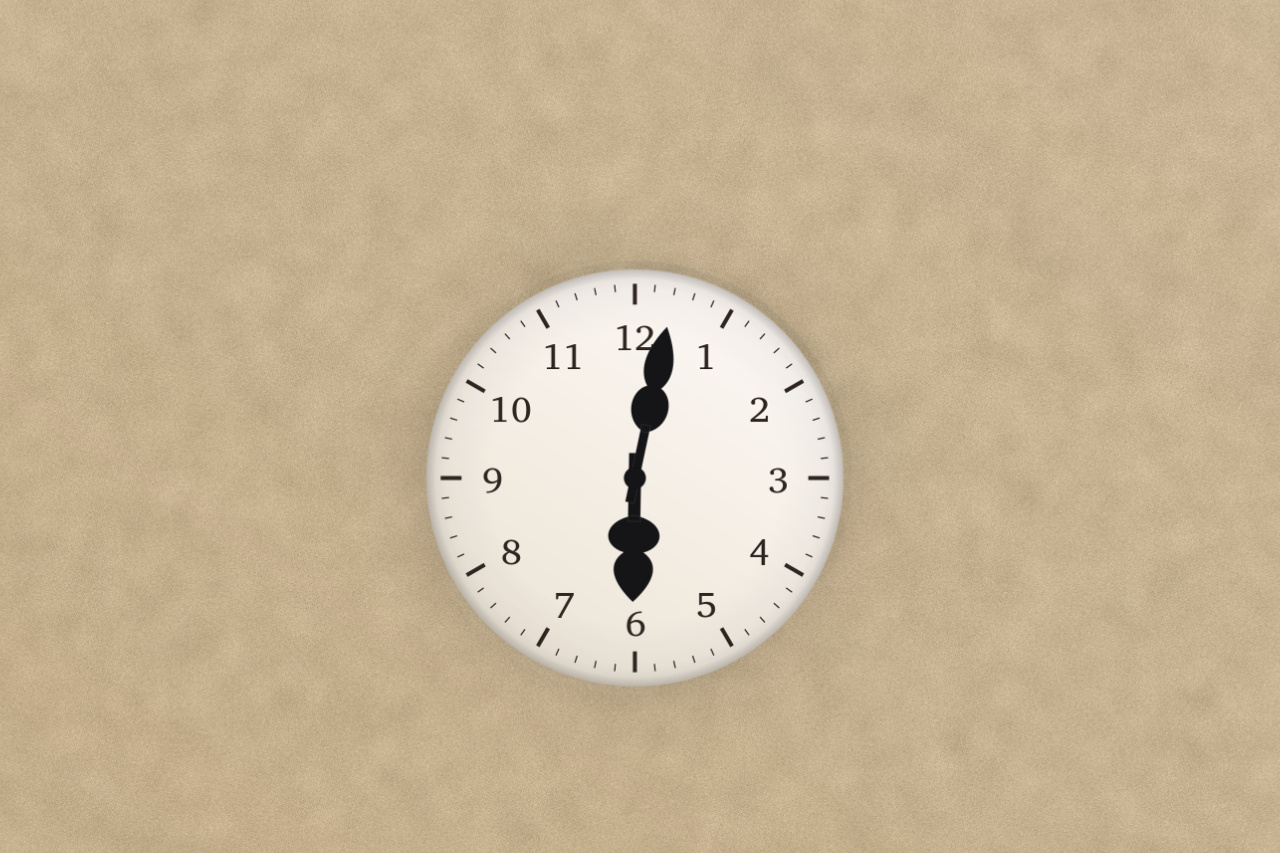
6:02
